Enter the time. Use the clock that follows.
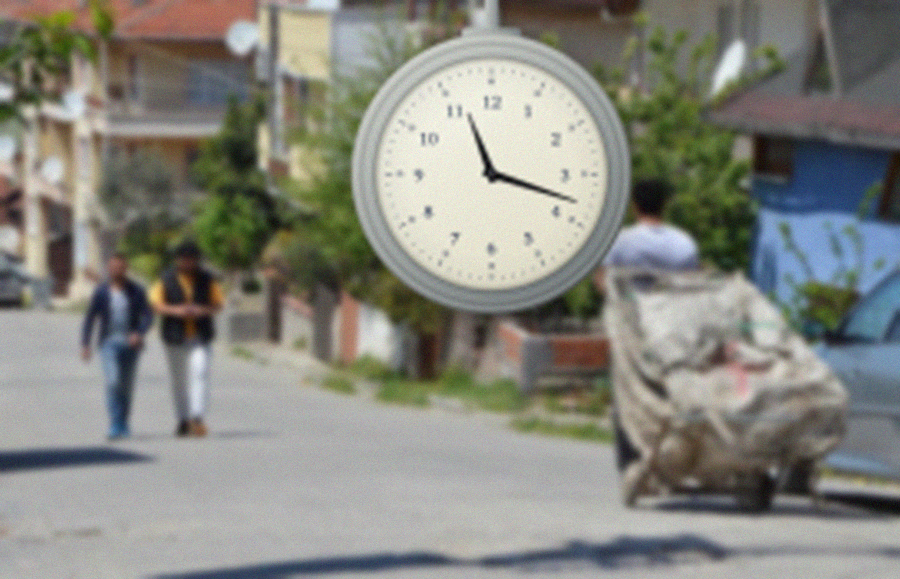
11:18
